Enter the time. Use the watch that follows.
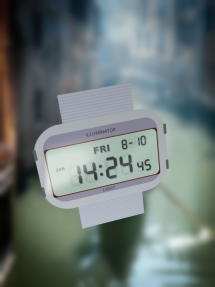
14:24:45
